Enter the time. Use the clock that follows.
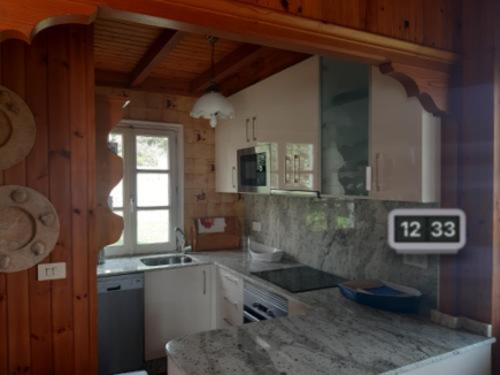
12:33
